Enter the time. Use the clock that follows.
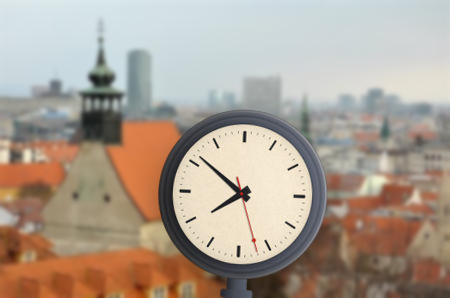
7:51:27
